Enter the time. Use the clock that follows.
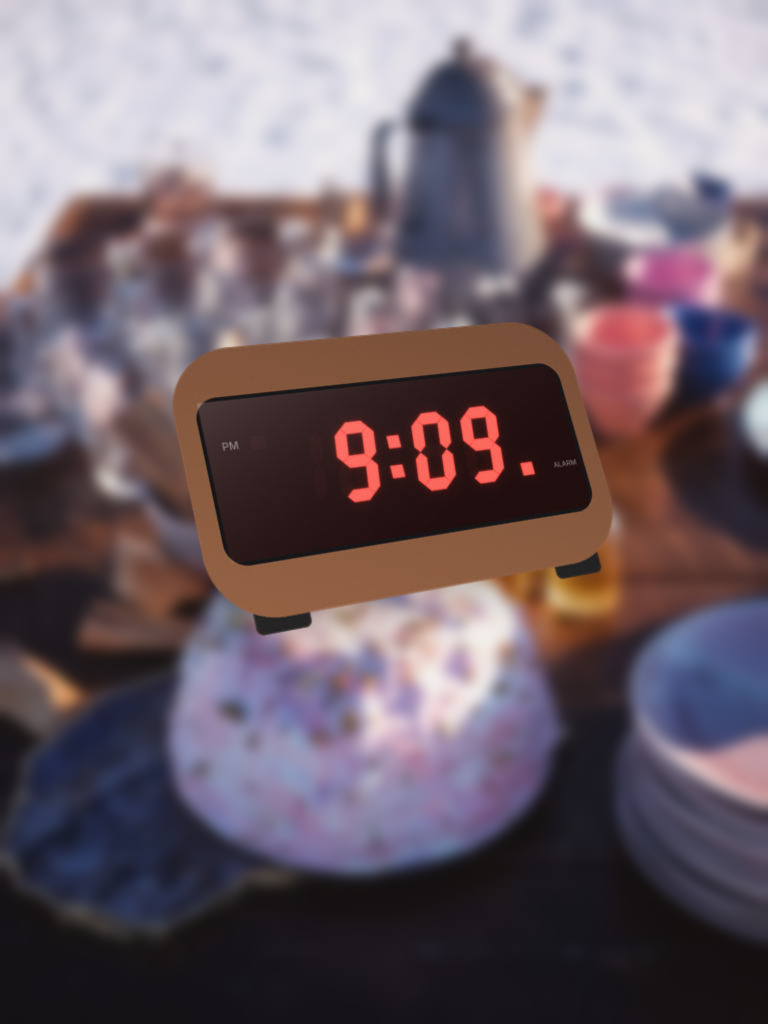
9:09
